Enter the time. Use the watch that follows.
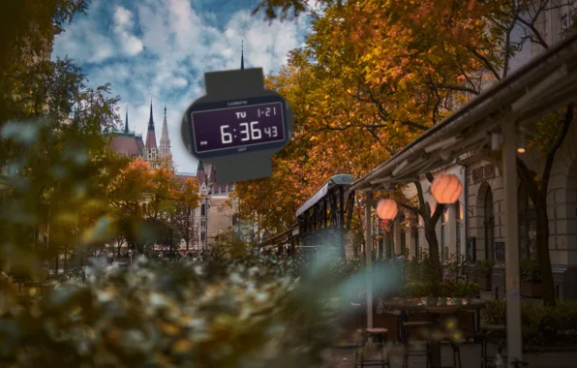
6:36
